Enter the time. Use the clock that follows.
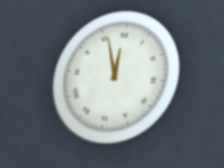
11:56
